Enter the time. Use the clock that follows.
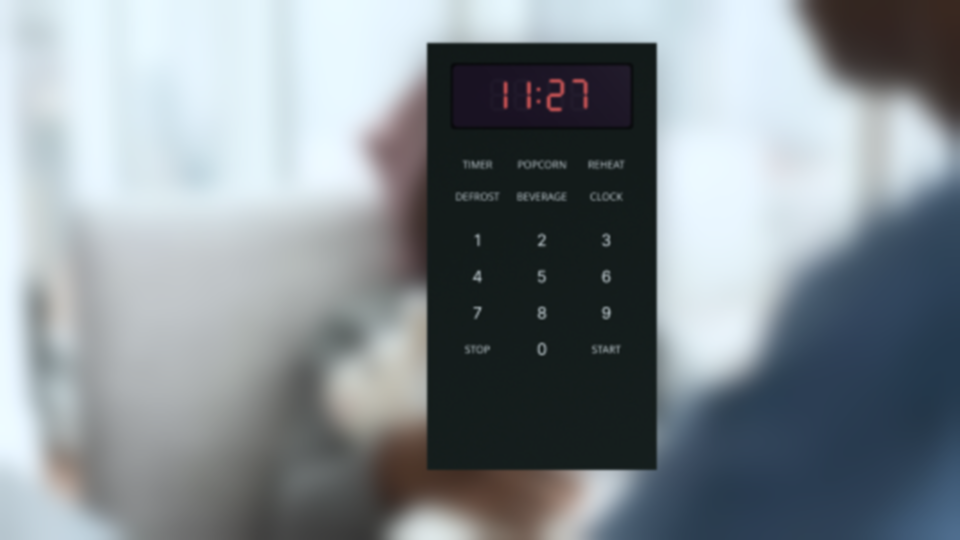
11:27
